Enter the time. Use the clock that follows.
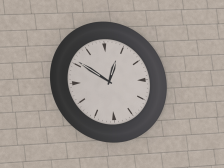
12:51
